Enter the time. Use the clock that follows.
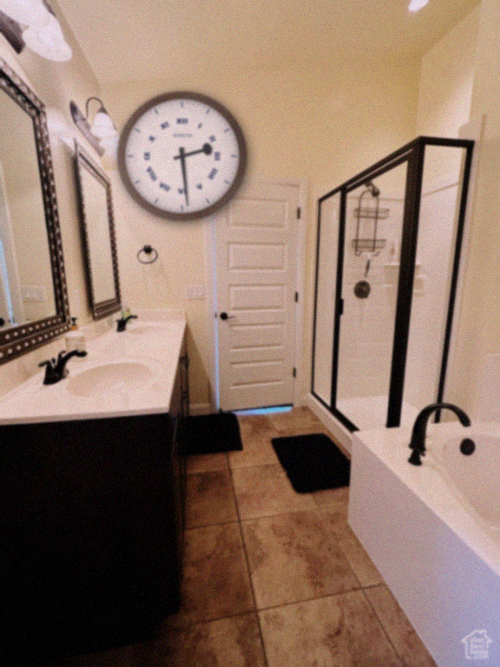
2:29
